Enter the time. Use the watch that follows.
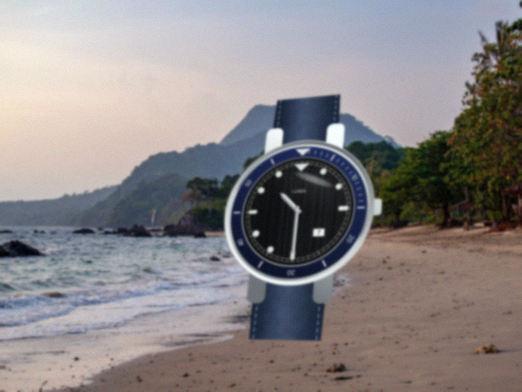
10:30
